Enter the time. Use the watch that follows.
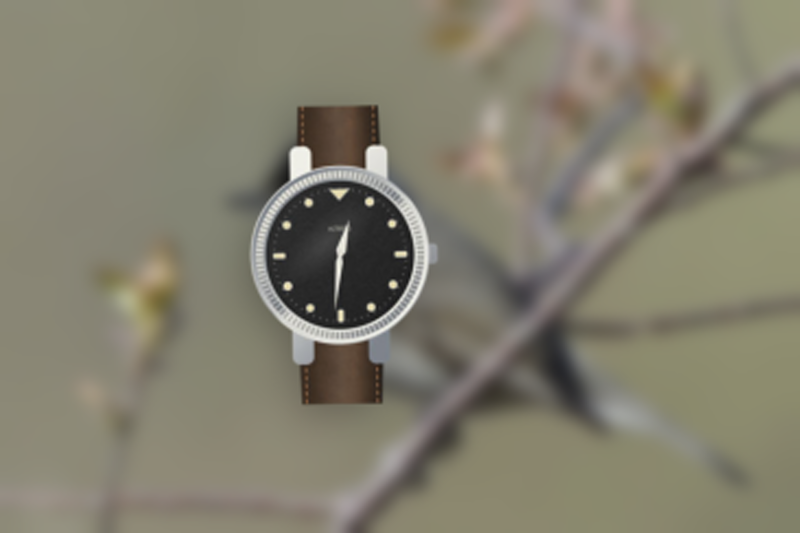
12:31
